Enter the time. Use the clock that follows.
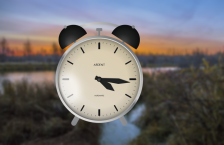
4:16
